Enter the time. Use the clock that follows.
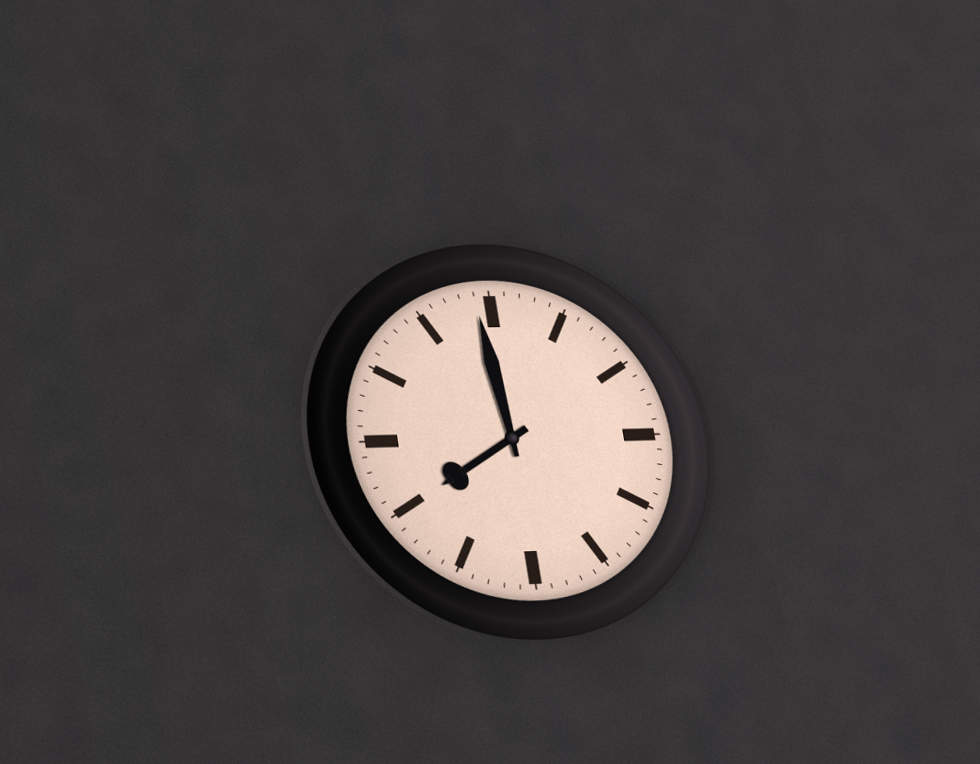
7:59
